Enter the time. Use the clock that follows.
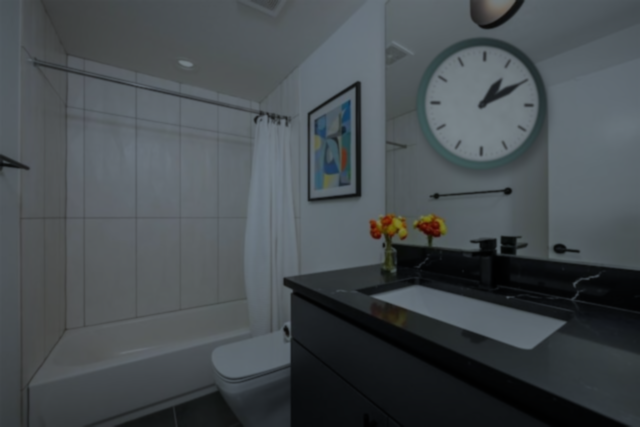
1:10
